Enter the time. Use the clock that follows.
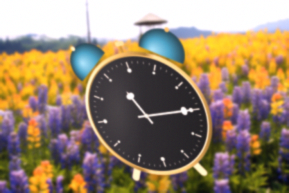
11:15
